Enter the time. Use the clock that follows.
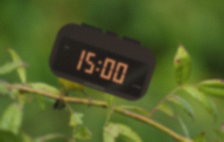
15:00
